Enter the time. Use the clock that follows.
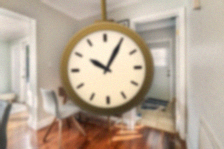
10:05
